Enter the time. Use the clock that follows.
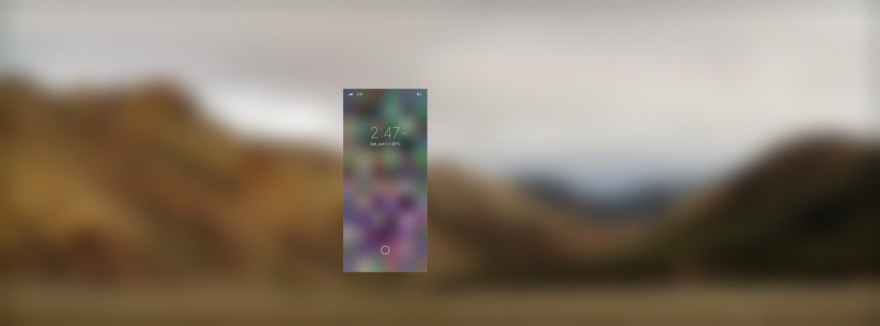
2:47
